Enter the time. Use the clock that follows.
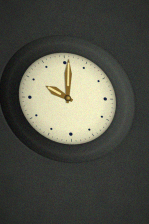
10:01
